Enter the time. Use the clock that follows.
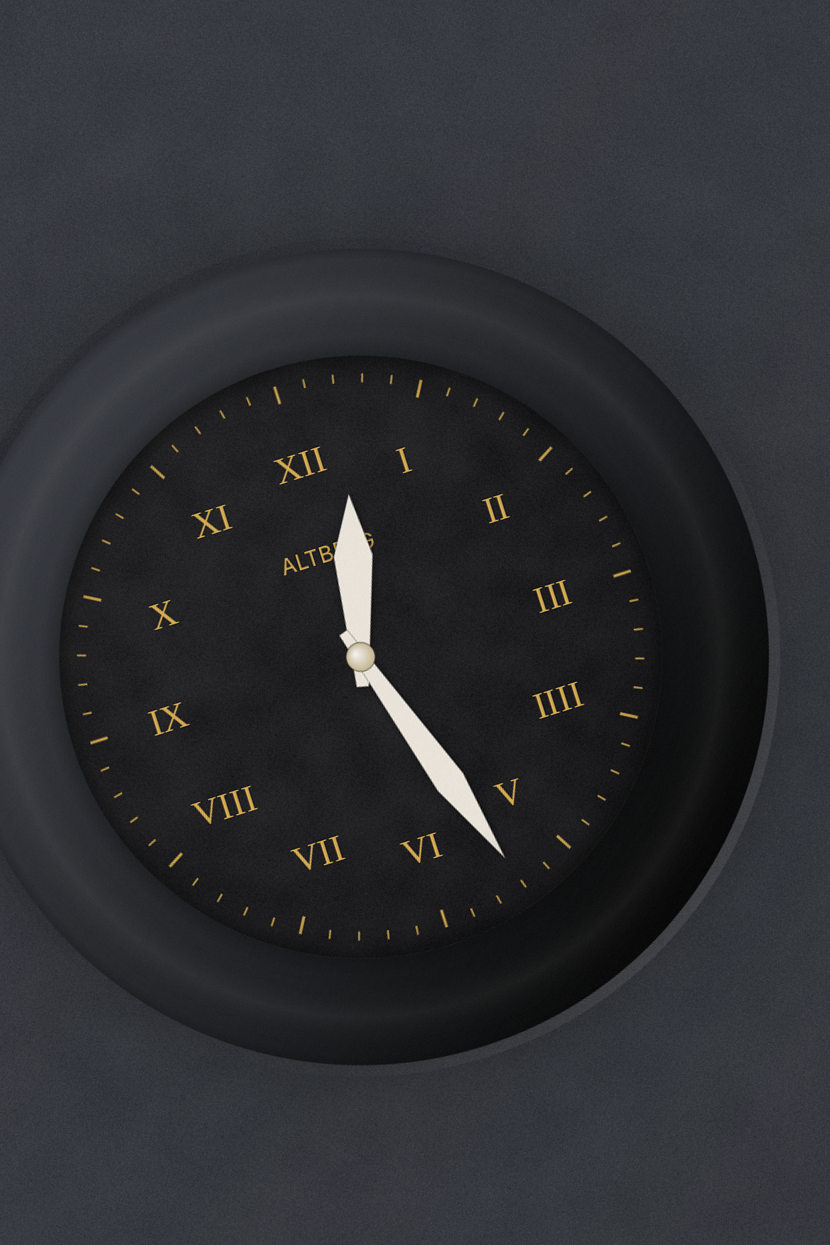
12:27
